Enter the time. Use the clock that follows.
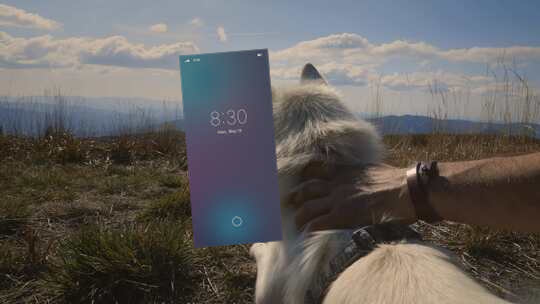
8:30
